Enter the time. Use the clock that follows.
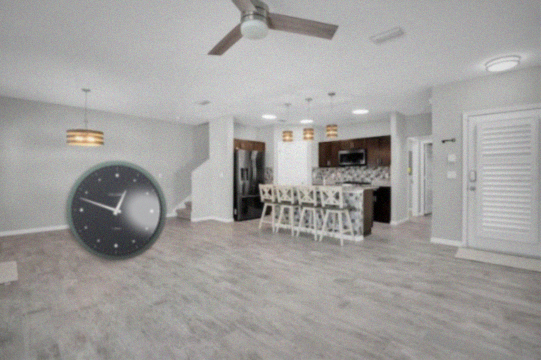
12:48
